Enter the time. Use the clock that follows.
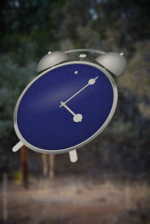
4:06
